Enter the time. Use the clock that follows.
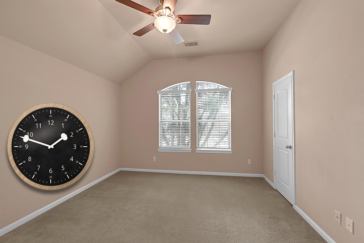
1:48
